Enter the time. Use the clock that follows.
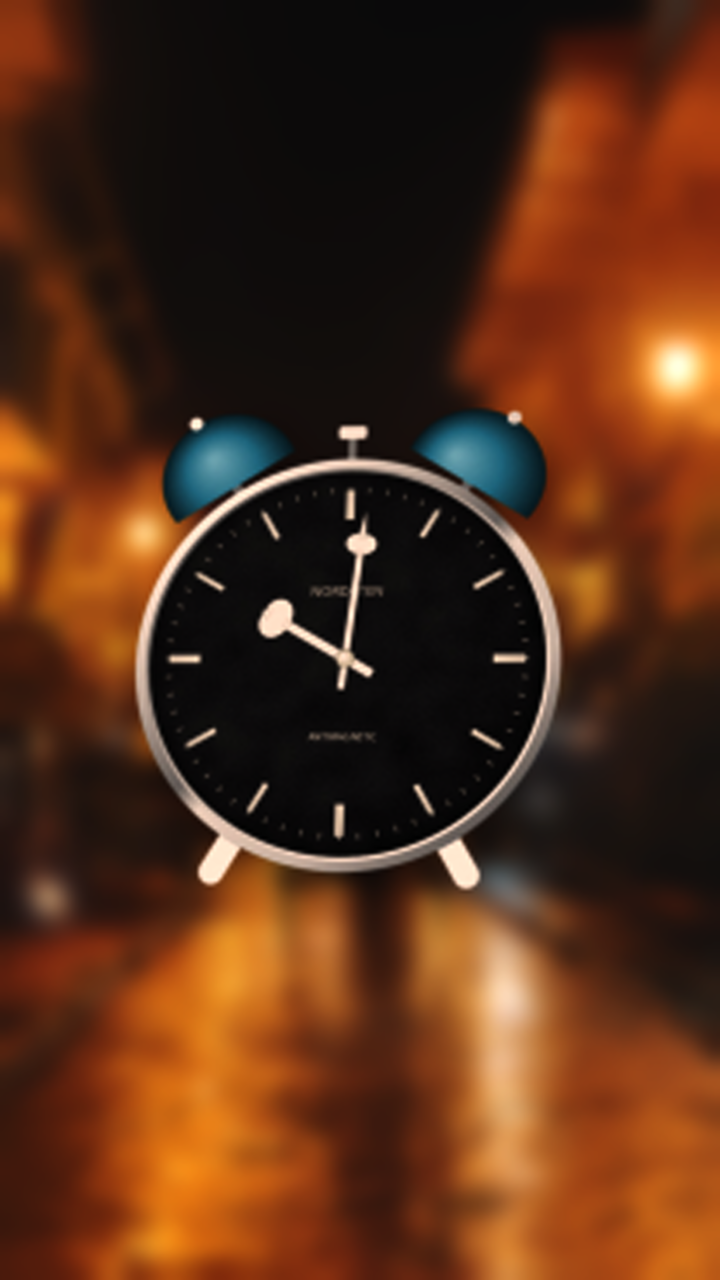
10:01
